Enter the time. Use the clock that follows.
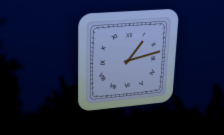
1:13
